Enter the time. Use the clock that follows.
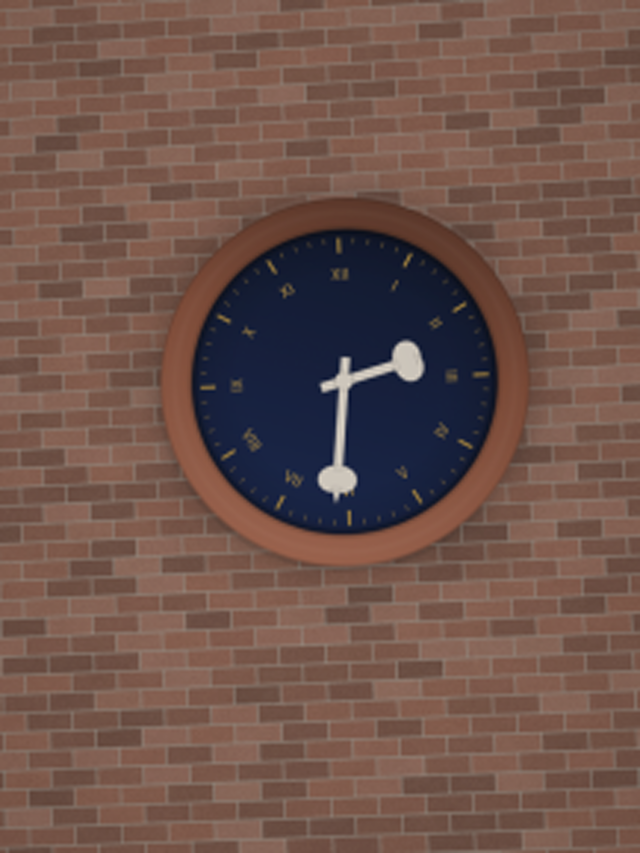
2:31
